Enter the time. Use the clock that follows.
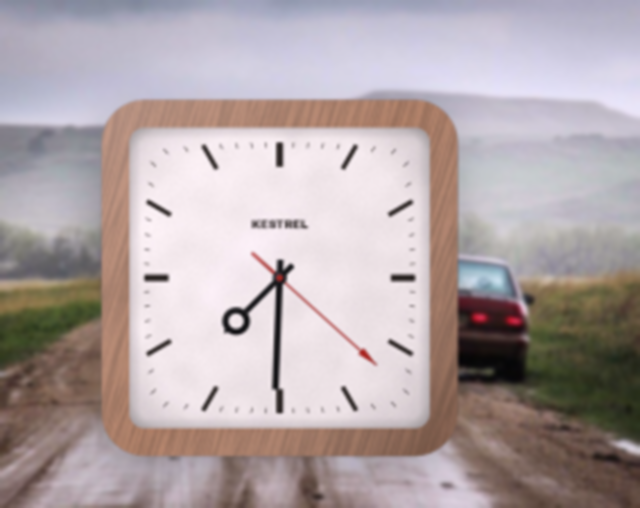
7:30:22
